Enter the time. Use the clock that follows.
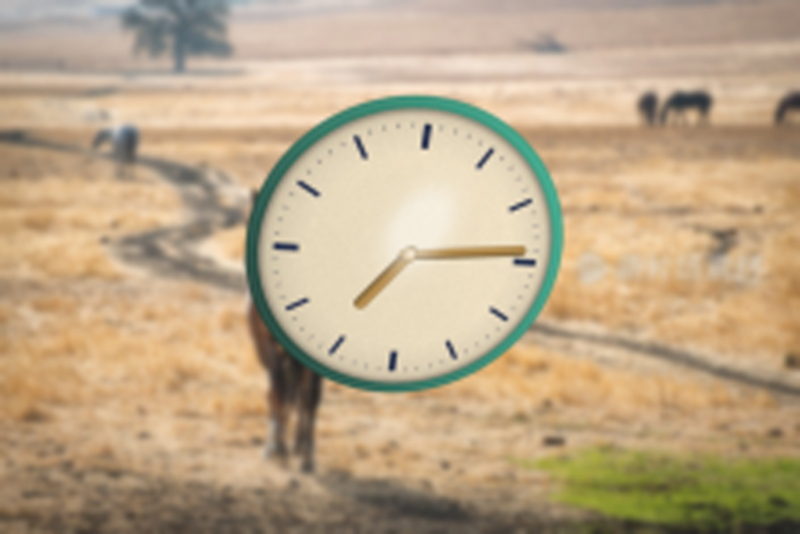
7:14
